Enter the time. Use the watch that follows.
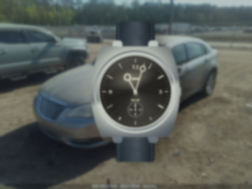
11:03
